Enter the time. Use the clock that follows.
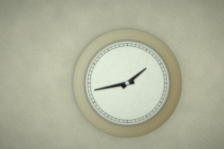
1:43
